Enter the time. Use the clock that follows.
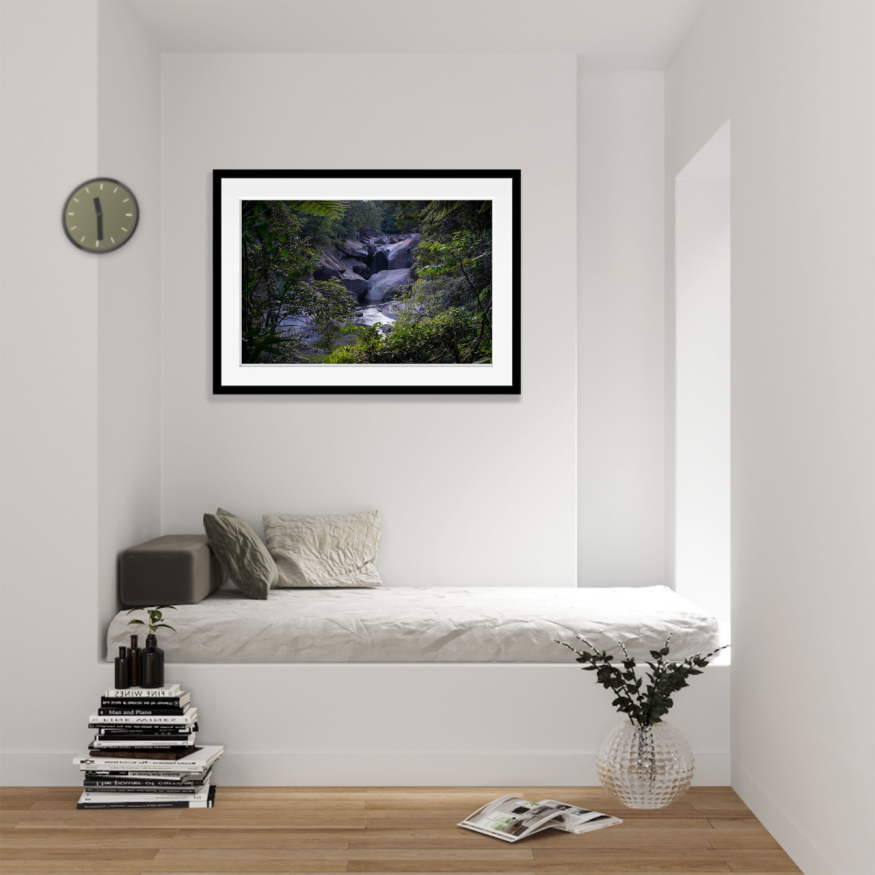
11:29
